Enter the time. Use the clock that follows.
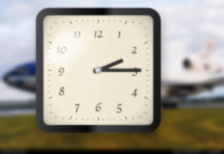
2:15
